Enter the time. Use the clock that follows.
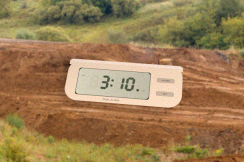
3:10
